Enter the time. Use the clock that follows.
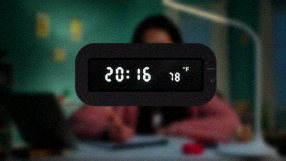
20:16
